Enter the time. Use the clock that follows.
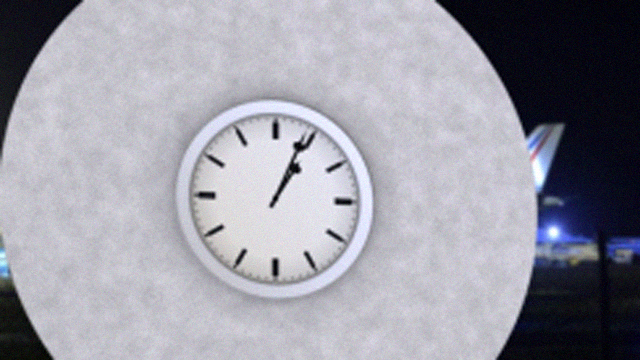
1:04
